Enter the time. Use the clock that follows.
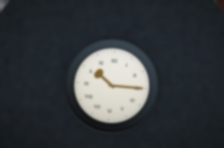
10:15
